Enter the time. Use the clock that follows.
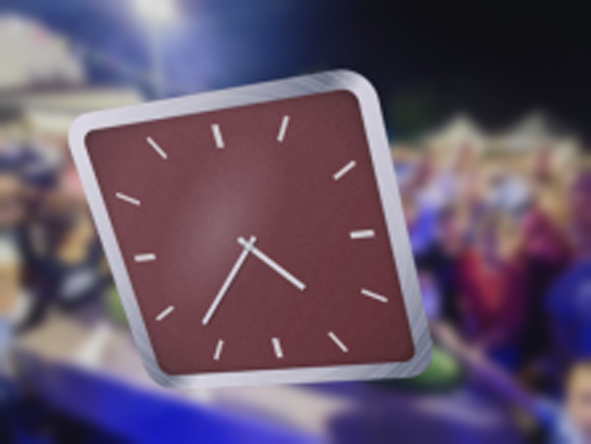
4:37
